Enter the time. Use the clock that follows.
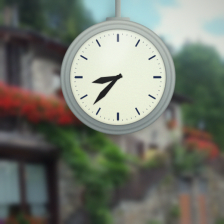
8:37
